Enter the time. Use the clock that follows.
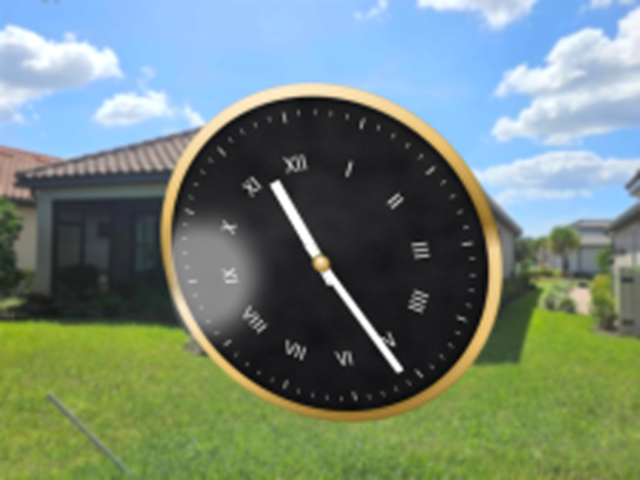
11:26
